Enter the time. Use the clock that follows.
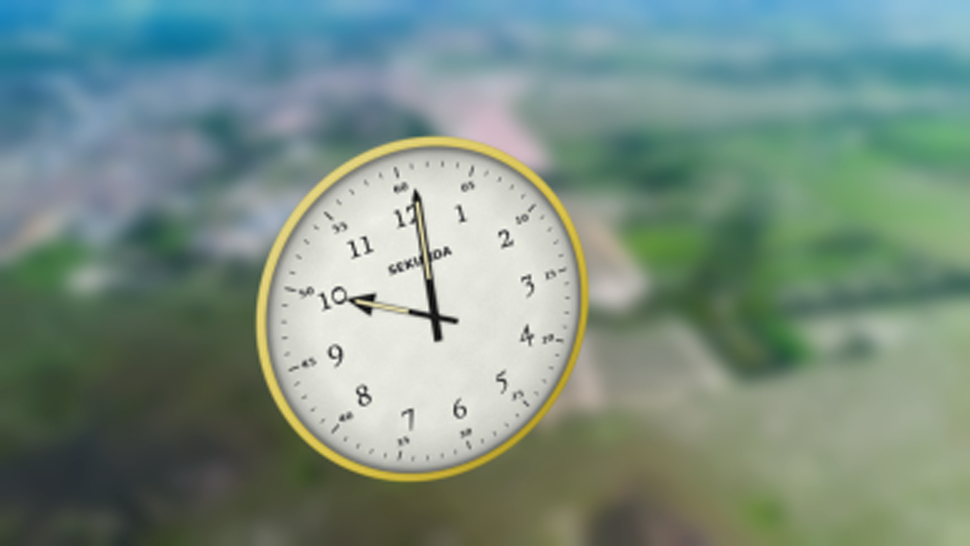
10:01
